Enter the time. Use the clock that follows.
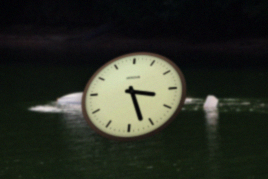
3:27
